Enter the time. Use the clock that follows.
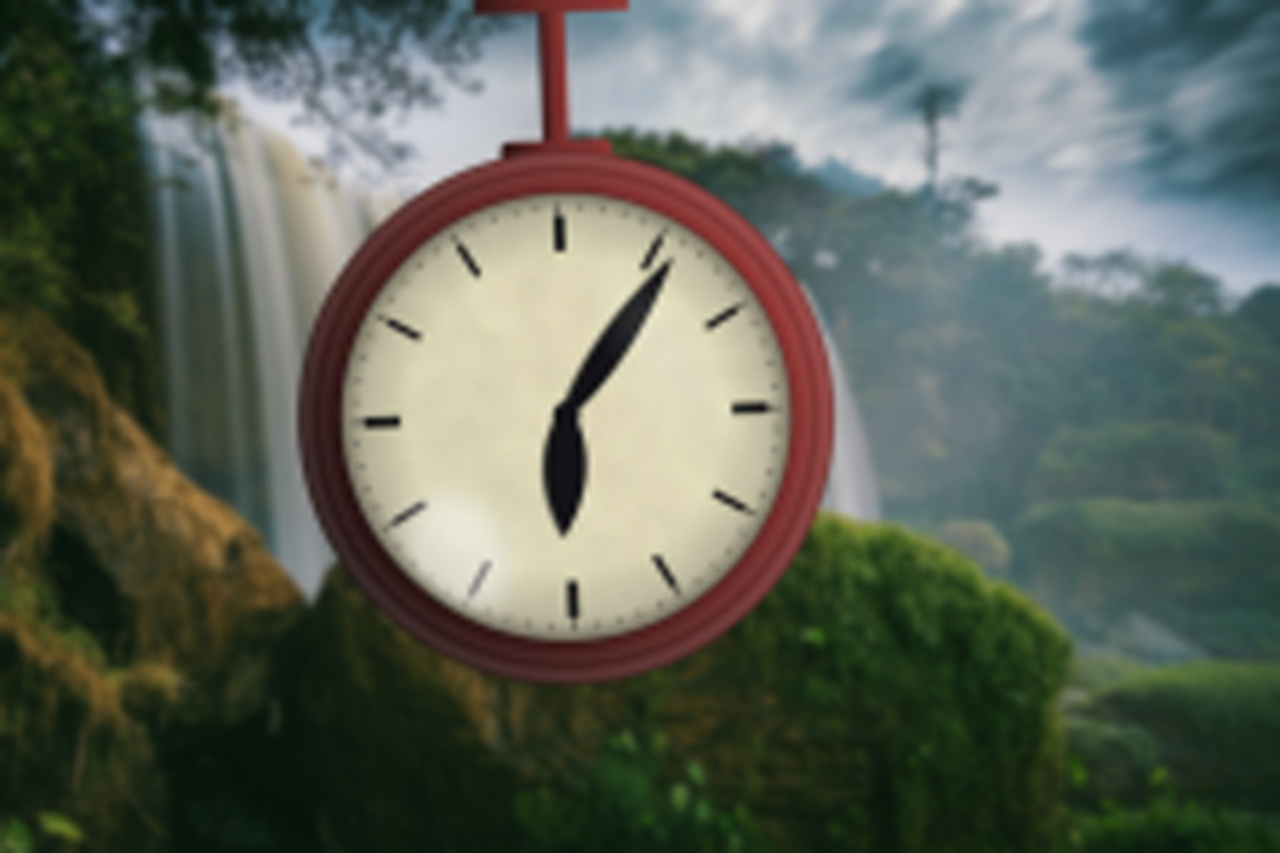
6:06
